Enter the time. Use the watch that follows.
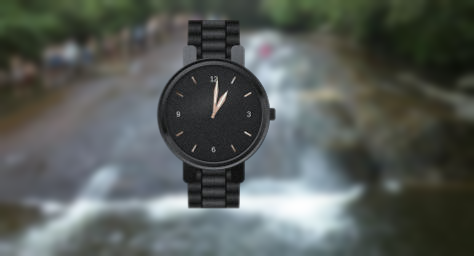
1:01
